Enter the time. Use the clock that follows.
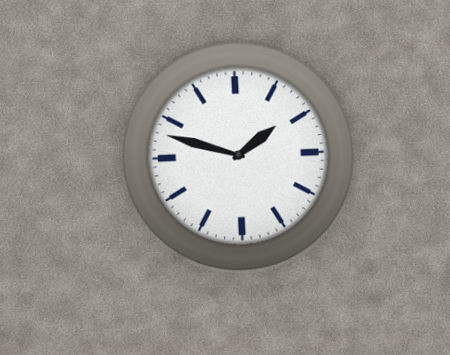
1:48
